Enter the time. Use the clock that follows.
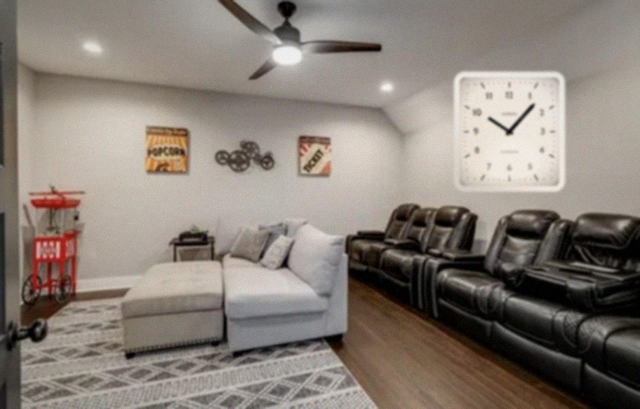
10:07
